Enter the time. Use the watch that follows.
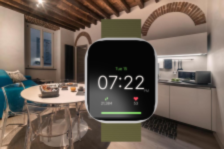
7:22
